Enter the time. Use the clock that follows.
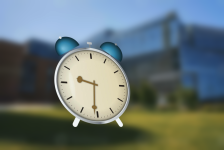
9:31
